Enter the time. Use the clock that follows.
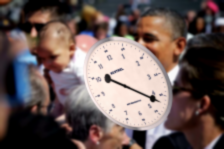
10:22
